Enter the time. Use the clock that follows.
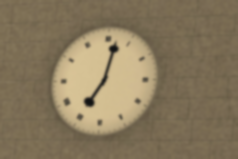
7:02
